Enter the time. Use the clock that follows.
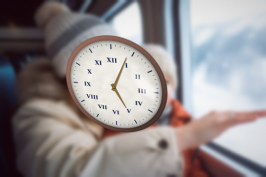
5:04
